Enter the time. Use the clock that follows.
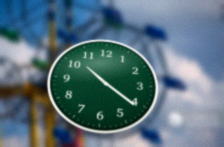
10:21
